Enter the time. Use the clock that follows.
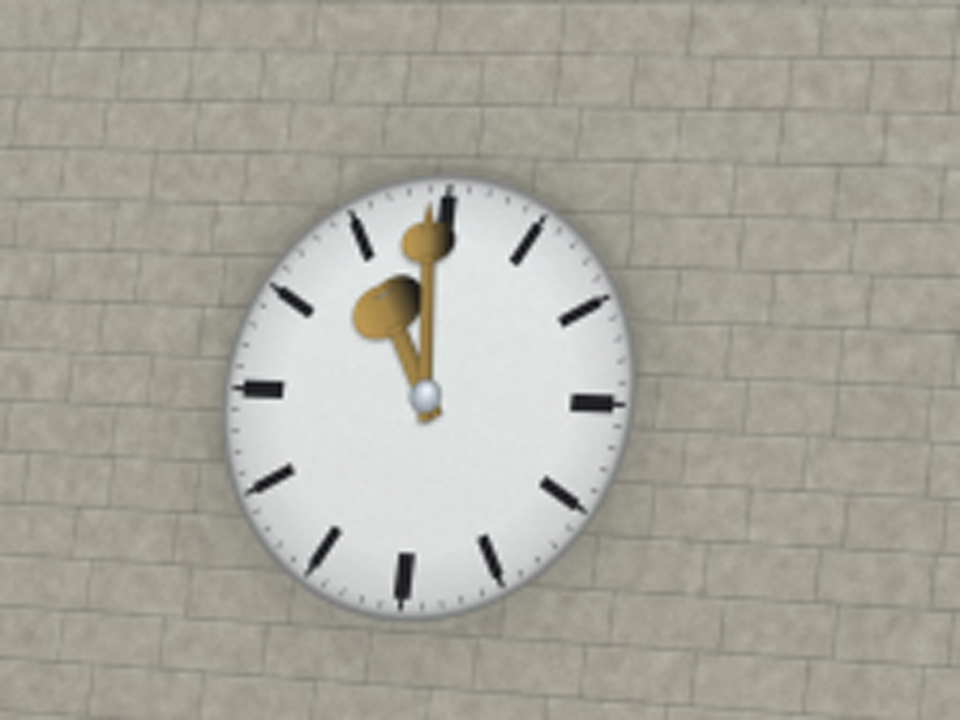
10:59
